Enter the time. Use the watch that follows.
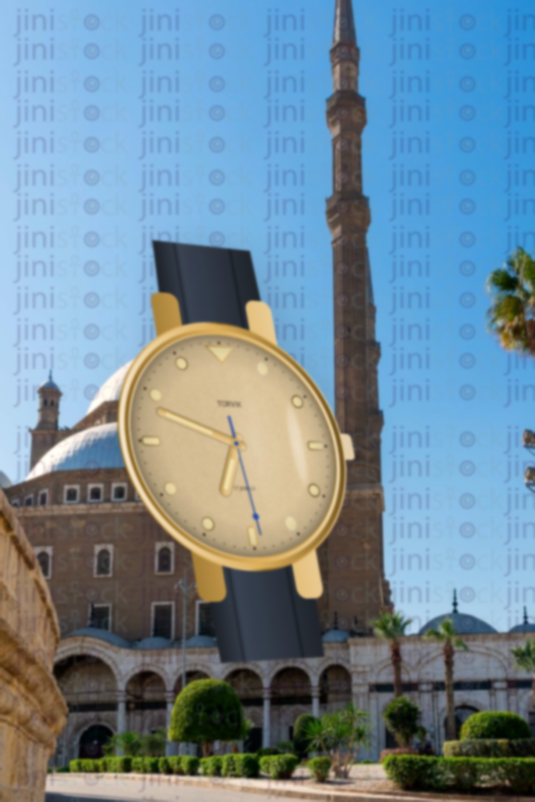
6:48:29
